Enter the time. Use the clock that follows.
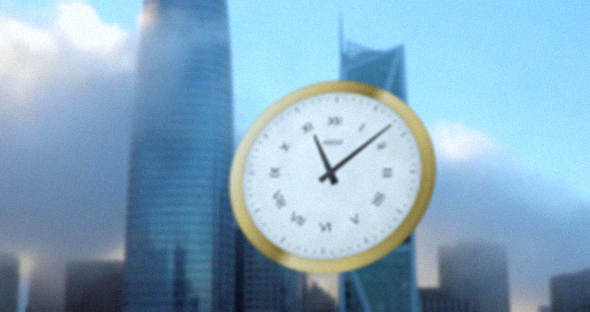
11:08
